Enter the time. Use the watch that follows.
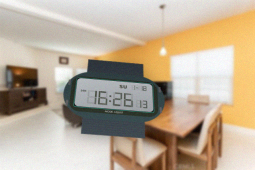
16:26:13
